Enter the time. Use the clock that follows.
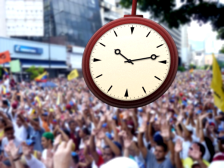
10:13
